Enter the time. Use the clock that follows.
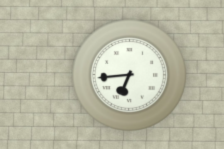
6:44
